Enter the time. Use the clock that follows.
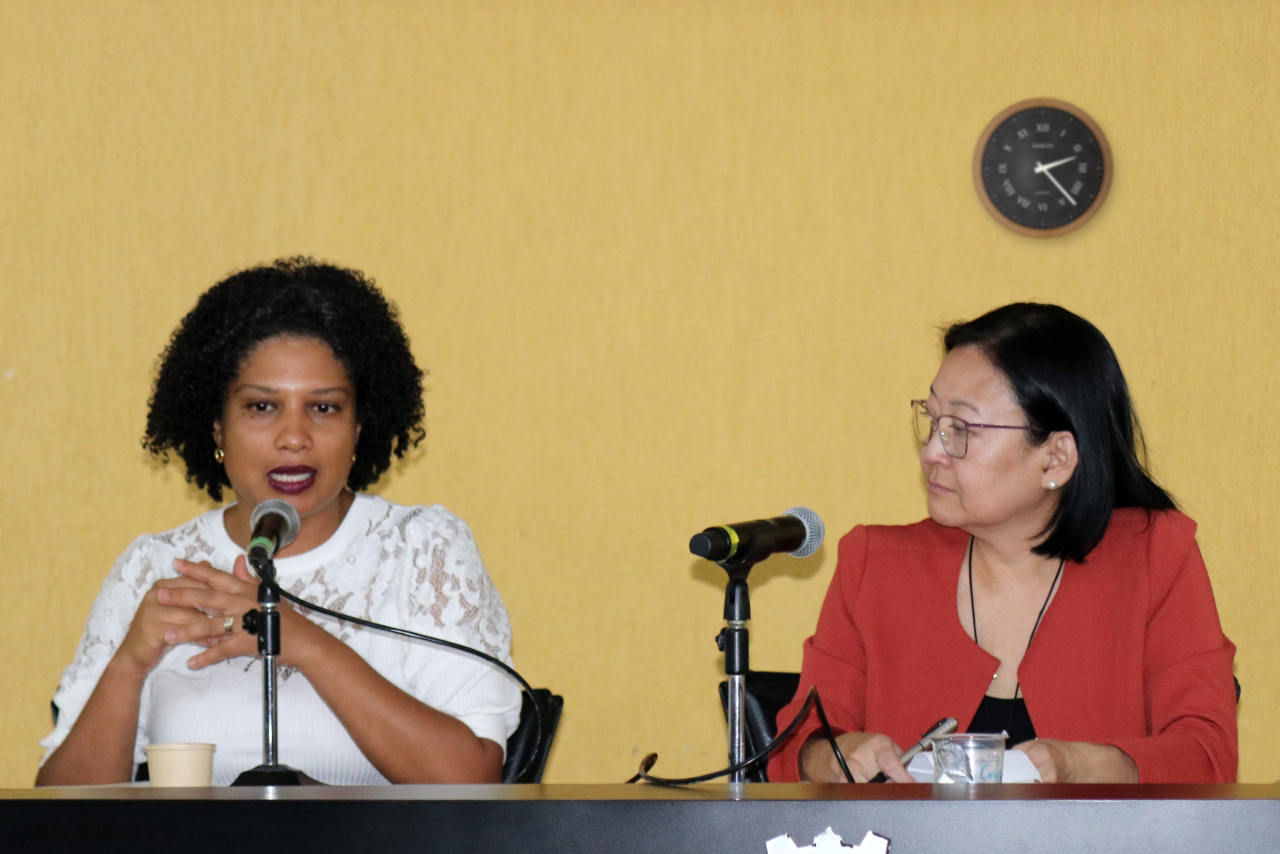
2:23
